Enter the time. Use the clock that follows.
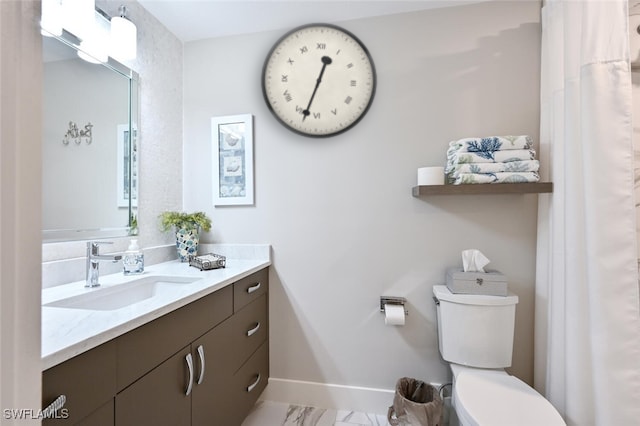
12:33
